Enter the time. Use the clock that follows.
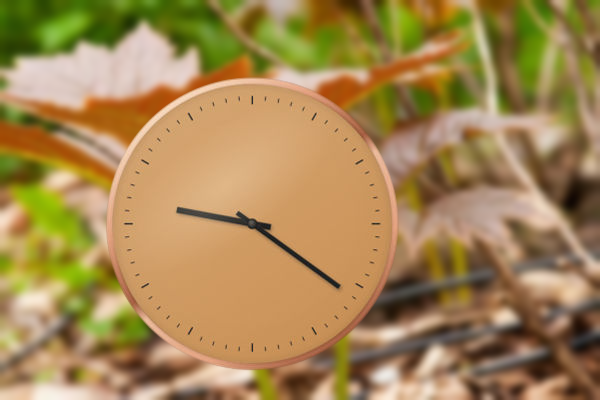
9:21
